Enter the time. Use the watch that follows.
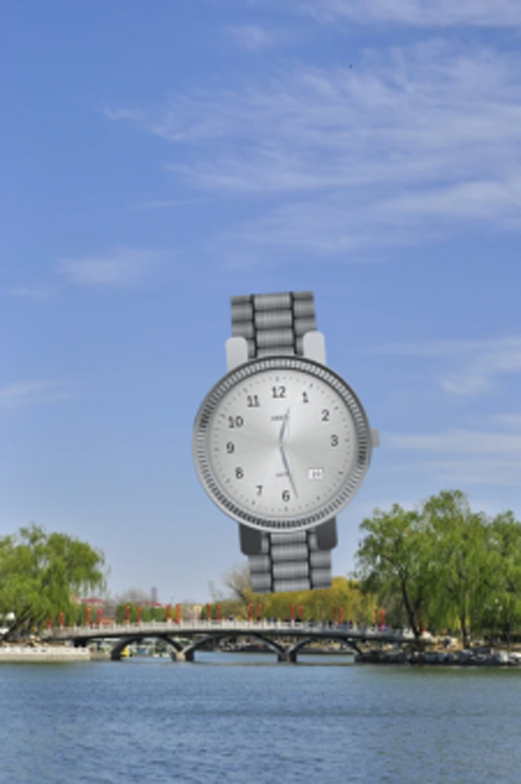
12:28
